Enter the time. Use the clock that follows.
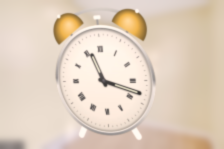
11:18
